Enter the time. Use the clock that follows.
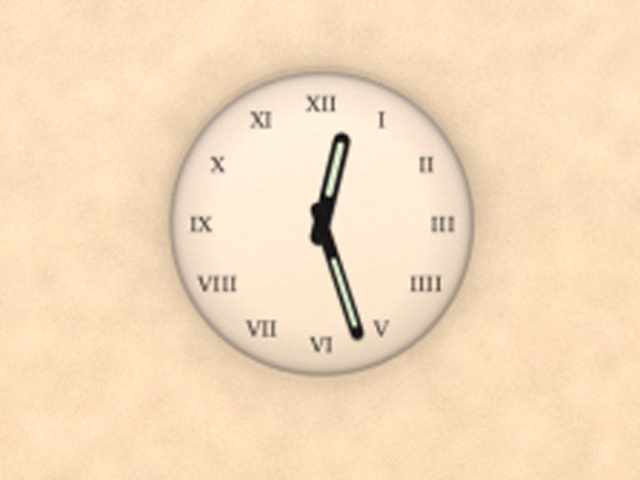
12:27
